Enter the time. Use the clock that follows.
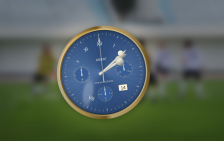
2:09
